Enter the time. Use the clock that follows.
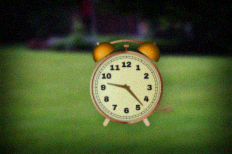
9:23
